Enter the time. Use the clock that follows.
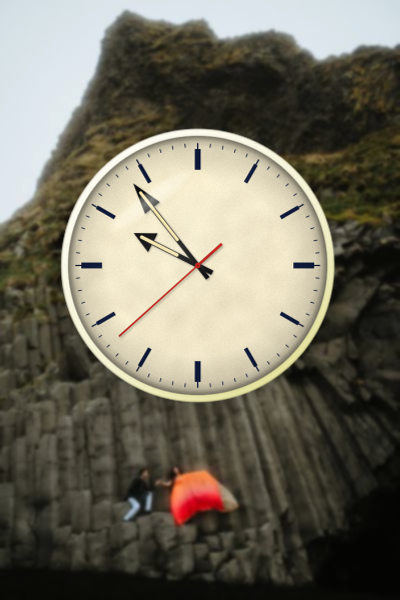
9:53:38
